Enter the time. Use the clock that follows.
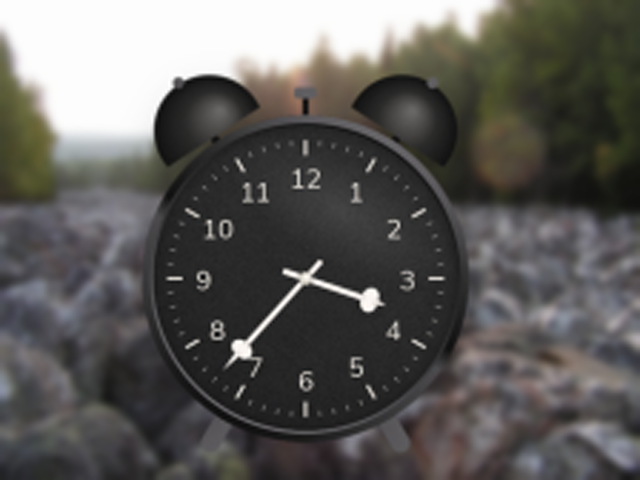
3:37
